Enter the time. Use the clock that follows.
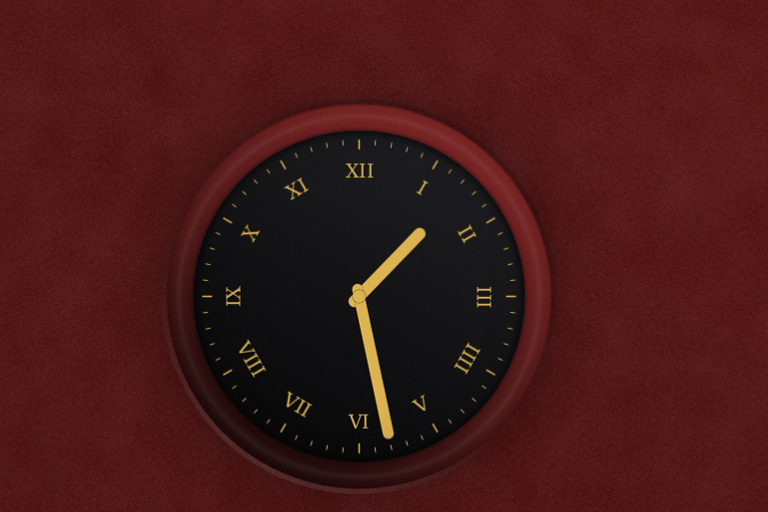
1:28
